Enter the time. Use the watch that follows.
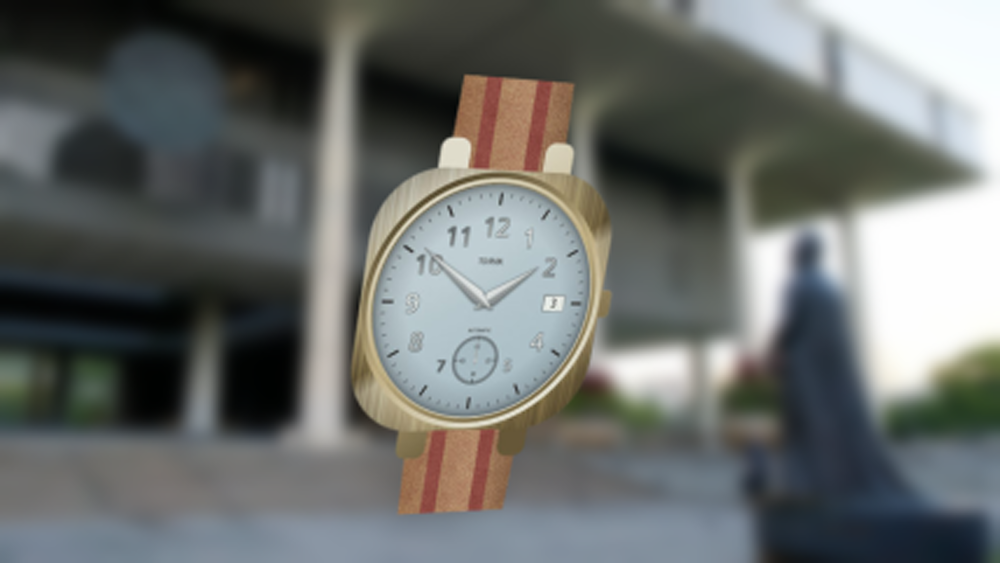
1:51
